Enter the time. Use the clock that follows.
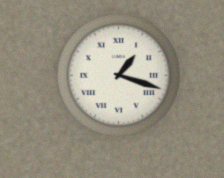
1:18
